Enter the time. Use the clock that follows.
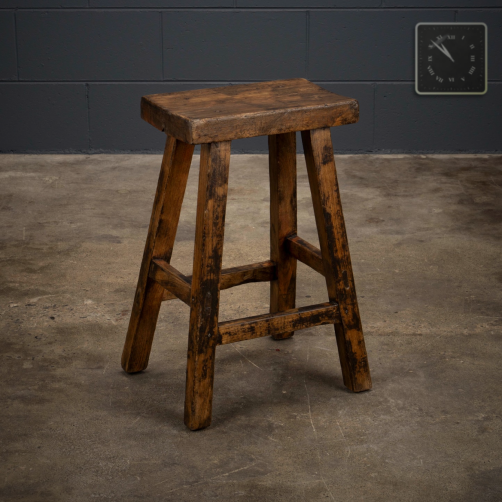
10:52
